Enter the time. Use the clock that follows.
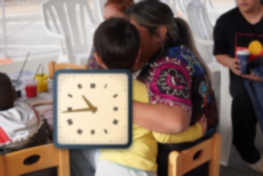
10:44
